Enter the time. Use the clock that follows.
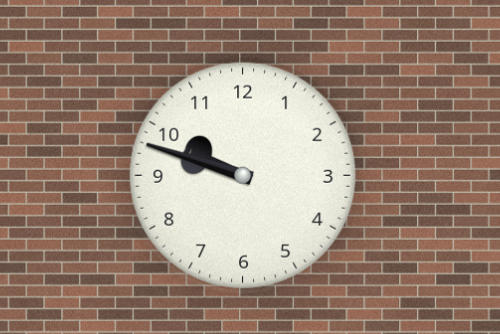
9:48
